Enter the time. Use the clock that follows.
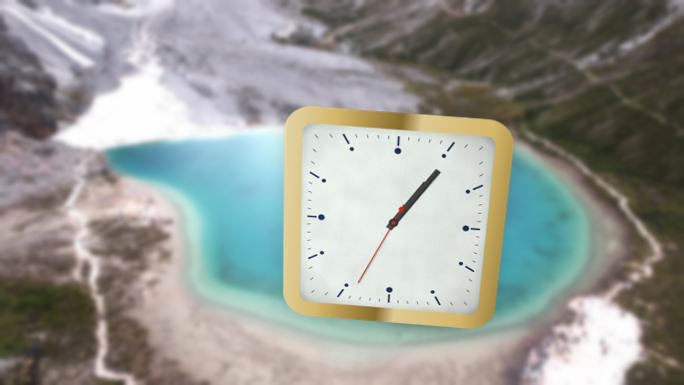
1:05:34
